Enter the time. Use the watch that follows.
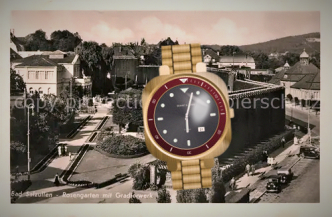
6:03
